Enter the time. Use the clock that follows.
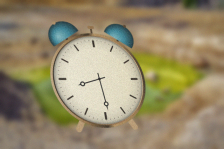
8:29
